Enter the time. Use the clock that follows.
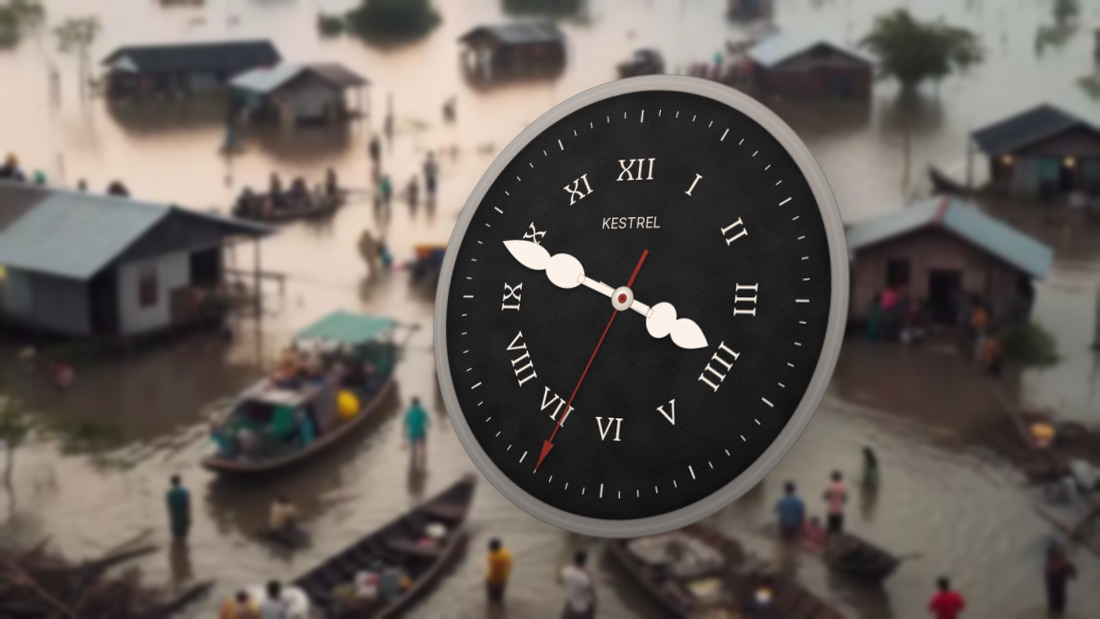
3:48:34
